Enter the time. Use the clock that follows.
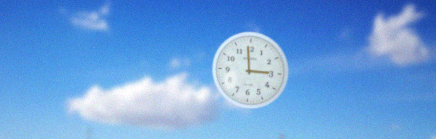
2:59
